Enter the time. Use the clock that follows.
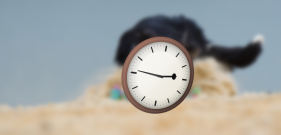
2:46
